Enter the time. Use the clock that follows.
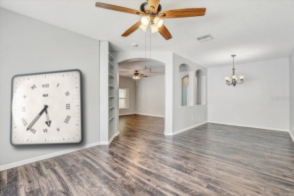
5:37
